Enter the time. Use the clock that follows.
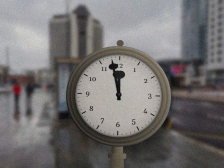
11:58
